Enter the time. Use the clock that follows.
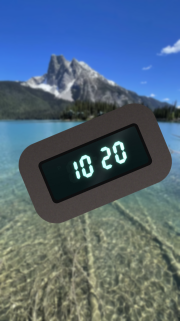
10:20
